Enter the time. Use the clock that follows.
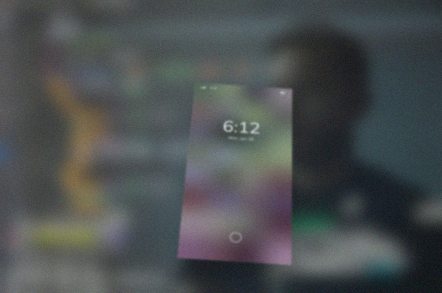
6:12
